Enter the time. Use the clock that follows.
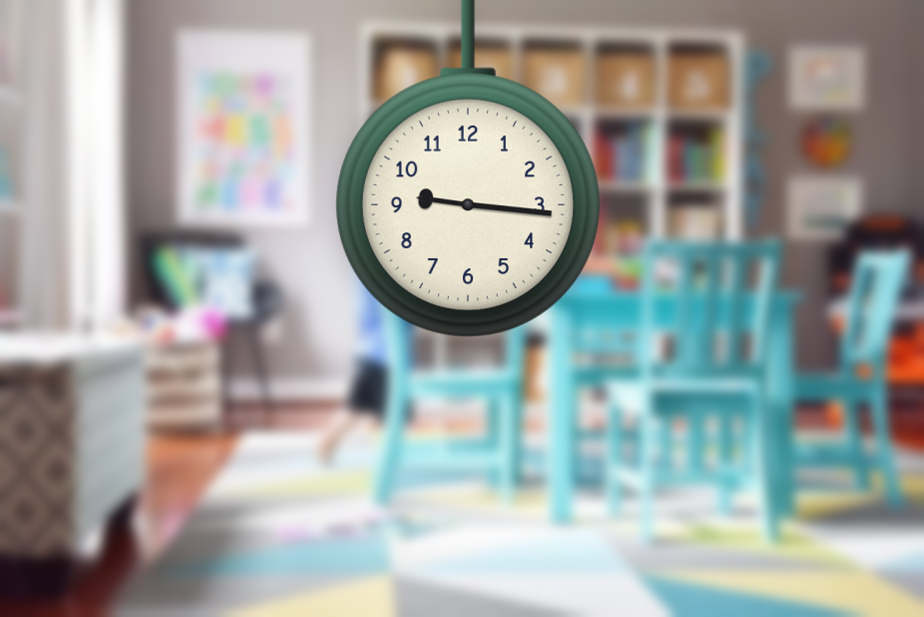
9:16
